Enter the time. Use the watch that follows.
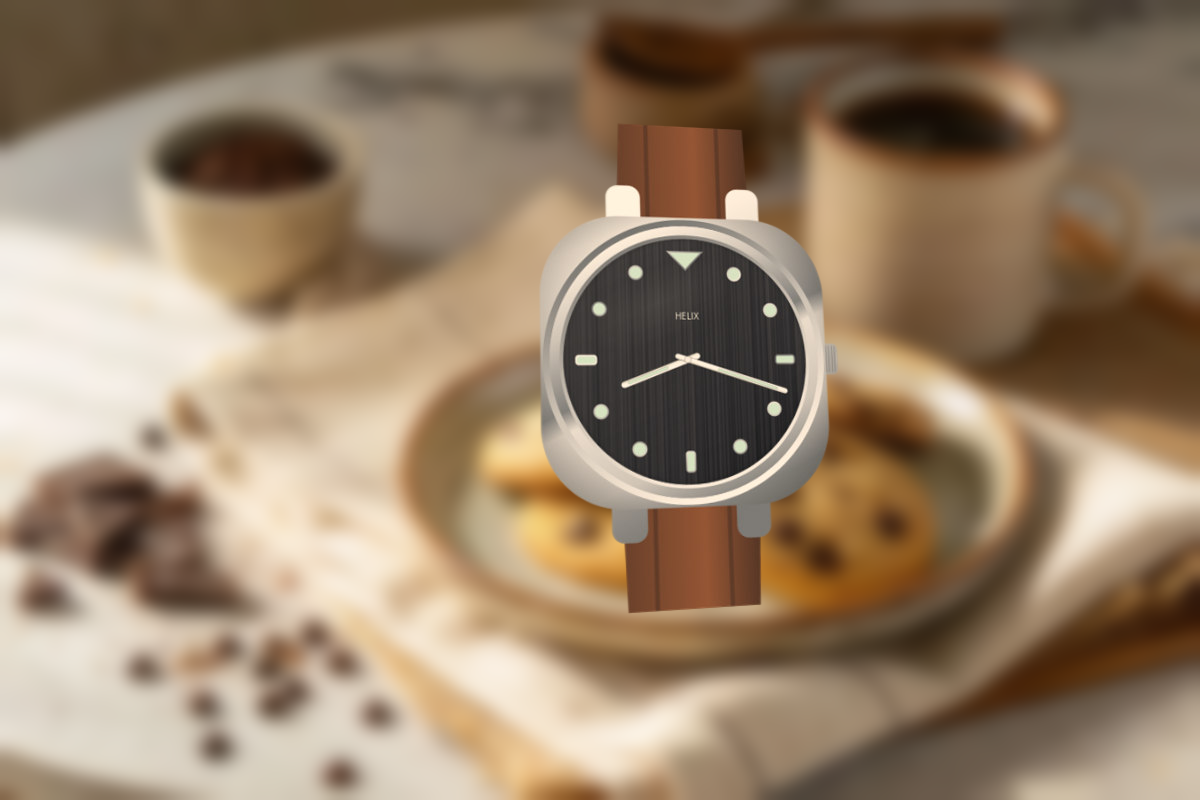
8:18
